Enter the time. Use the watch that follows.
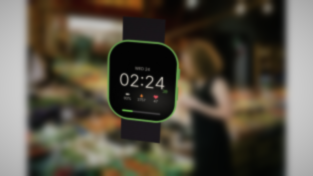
2:24
